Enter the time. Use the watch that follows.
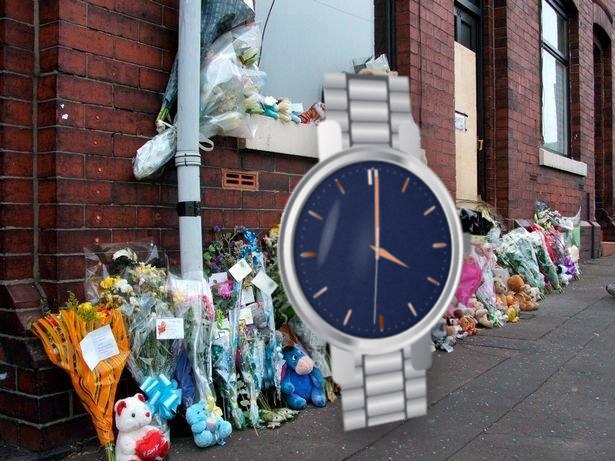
4:00:31
